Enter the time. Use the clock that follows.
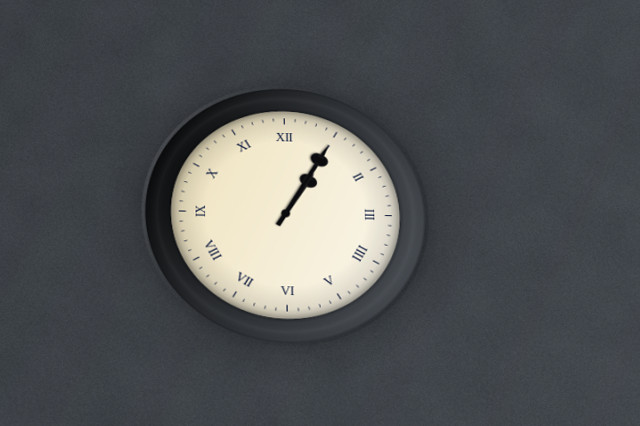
1:05
